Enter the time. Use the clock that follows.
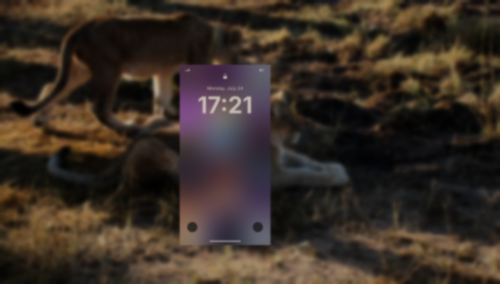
17:21
